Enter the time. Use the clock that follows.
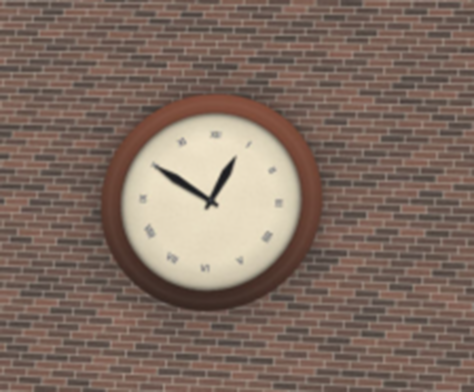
12:50
